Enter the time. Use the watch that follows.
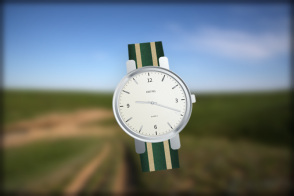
9:19
